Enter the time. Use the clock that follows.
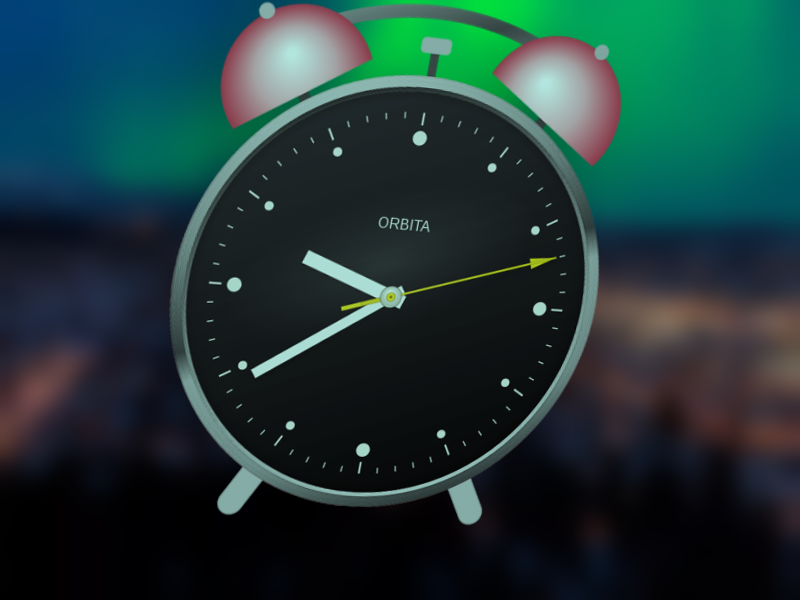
9:39:12
